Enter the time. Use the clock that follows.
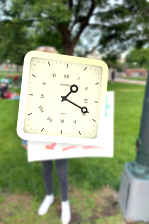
1:19
